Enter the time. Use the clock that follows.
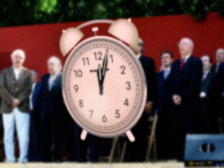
12:03
